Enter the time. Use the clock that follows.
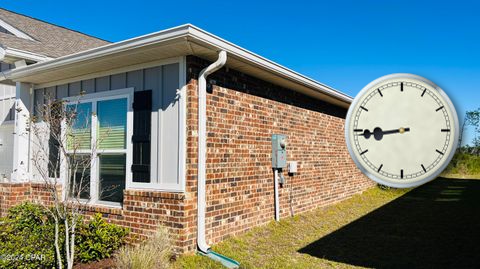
8:44
